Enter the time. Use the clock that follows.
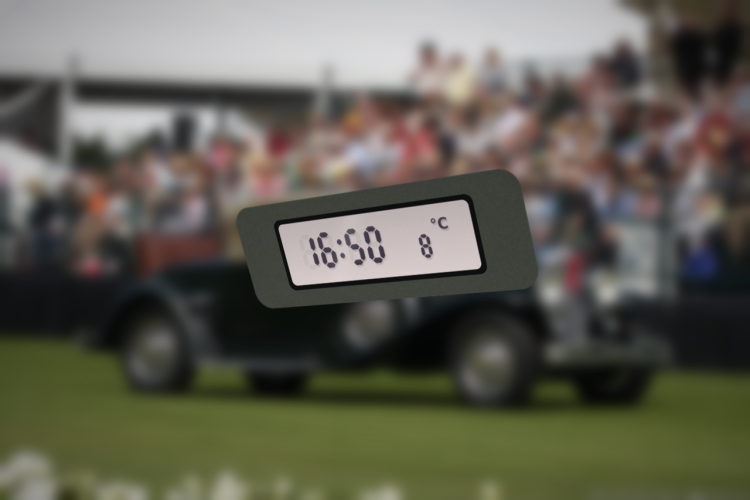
16:50
